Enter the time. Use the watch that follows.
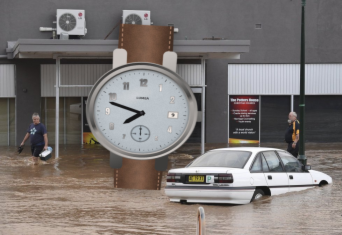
7:48
